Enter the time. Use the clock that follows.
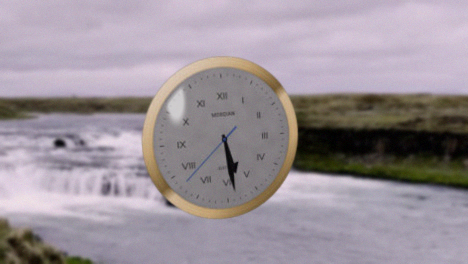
5:28:38
